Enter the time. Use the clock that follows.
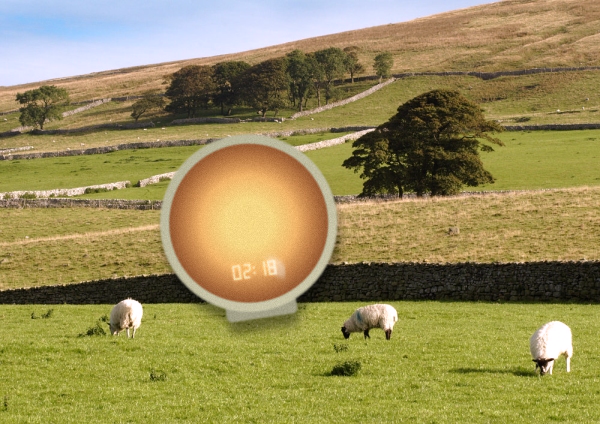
2:18
